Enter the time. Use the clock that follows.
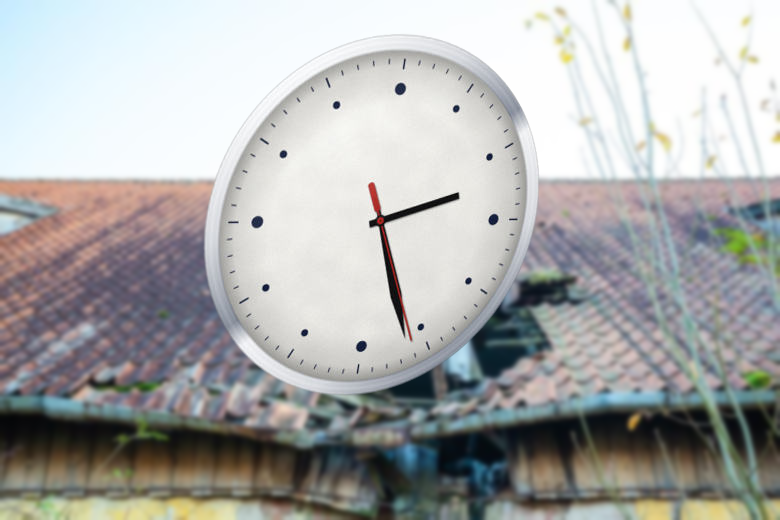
2:26:26
